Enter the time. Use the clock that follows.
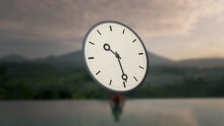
10:29
